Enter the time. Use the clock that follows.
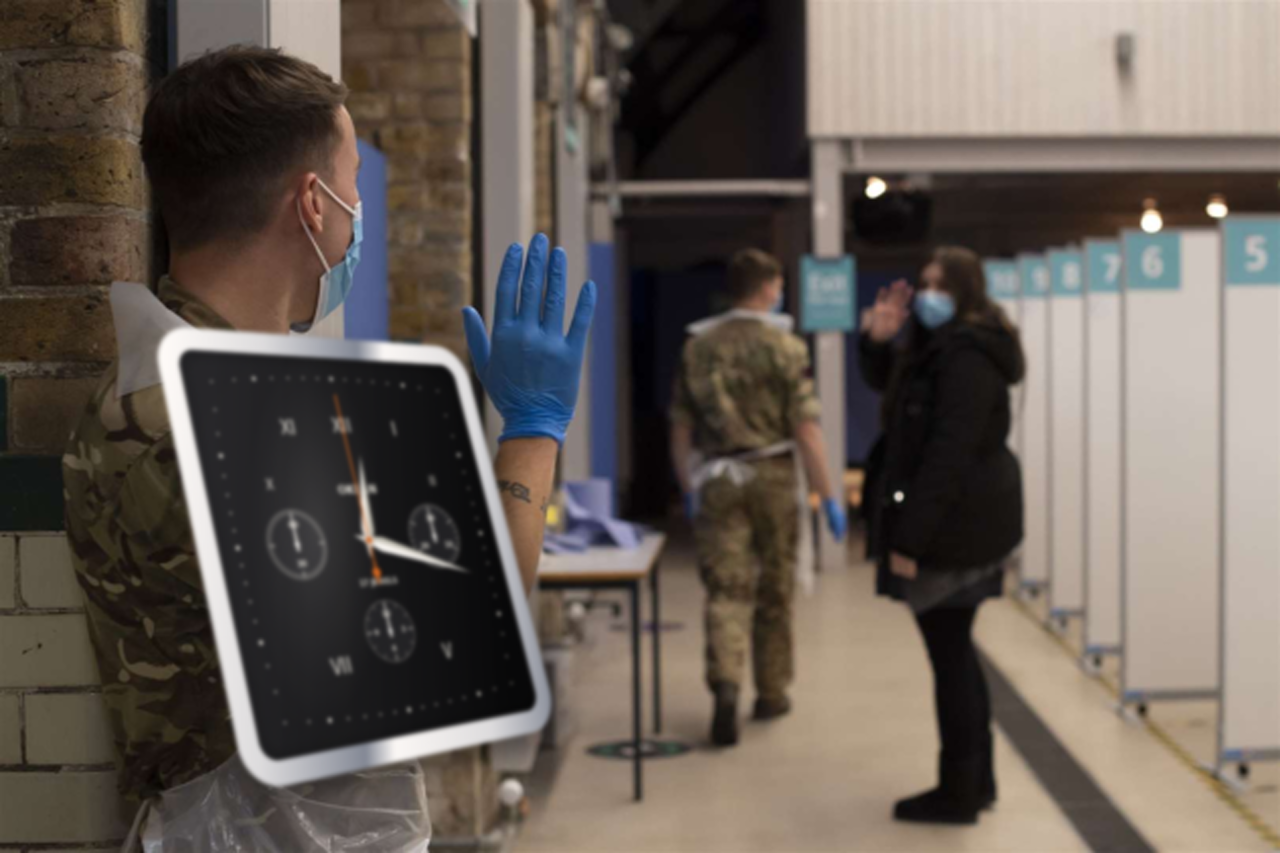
12:18
